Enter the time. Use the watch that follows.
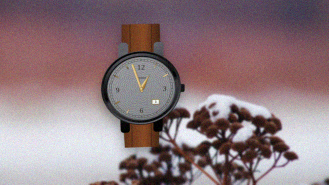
12:57
